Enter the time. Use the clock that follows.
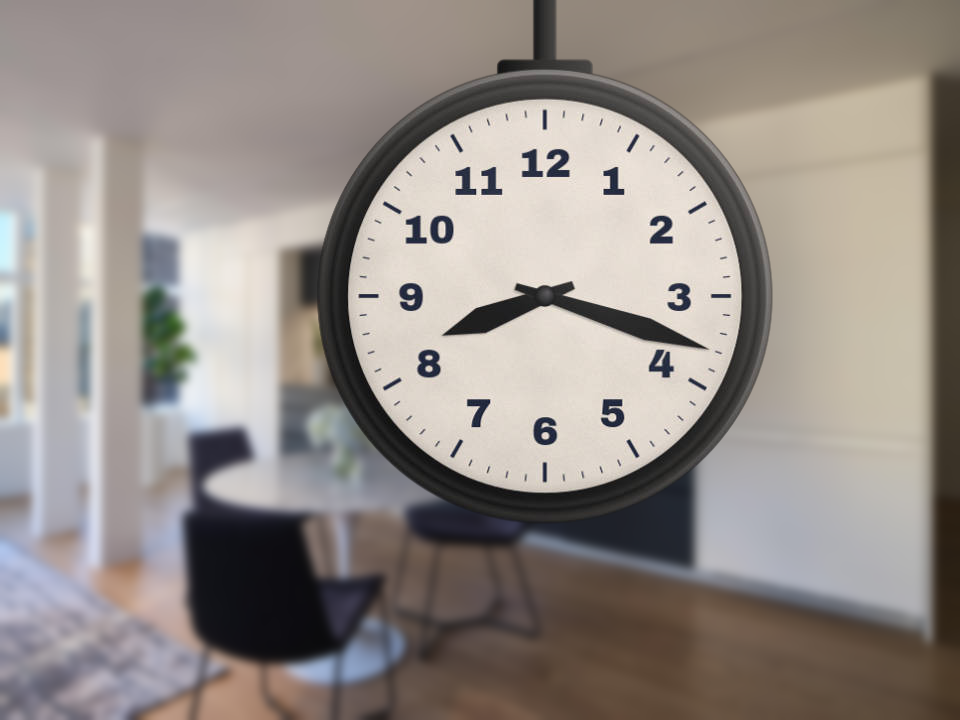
8:18
